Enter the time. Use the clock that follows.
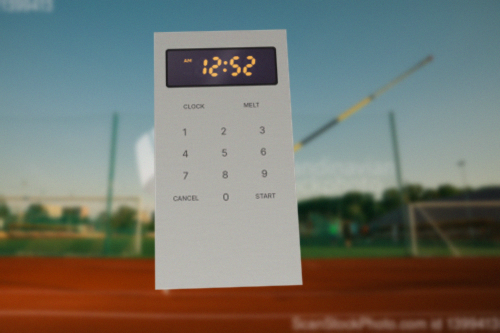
12:52
